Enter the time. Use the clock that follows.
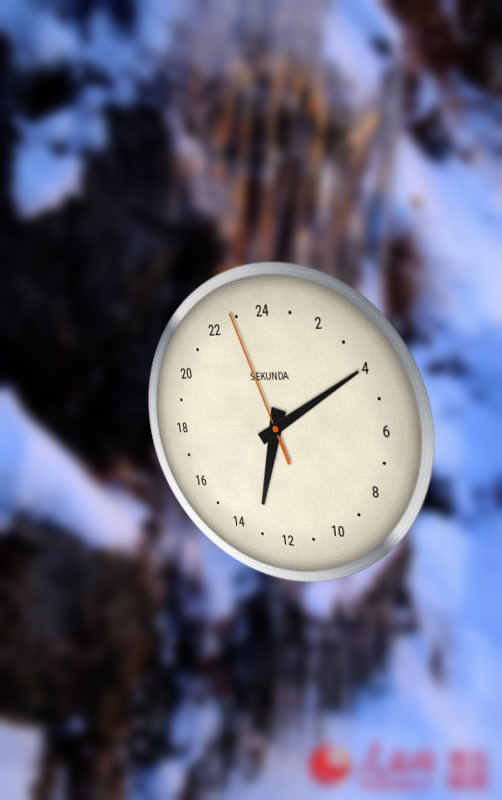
13:09:57
